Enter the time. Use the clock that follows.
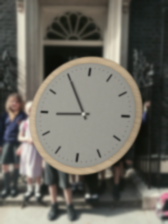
8:55
